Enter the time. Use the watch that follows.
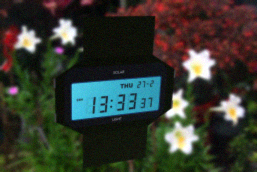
13:33:37
